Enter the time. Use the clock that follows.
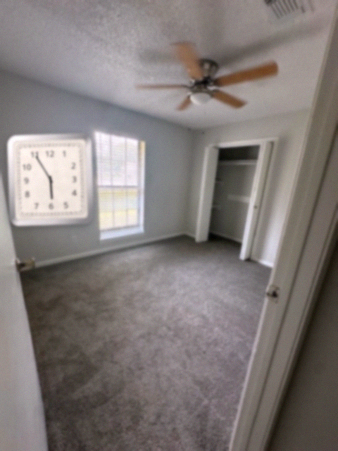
5:55
